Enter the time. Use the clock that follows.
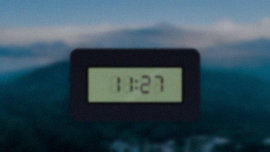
11:27
